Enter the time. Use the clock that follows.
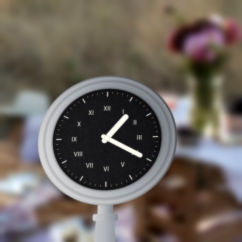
1:20
